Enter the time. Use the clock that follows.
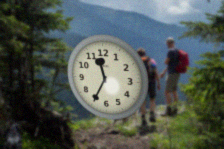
11:35
